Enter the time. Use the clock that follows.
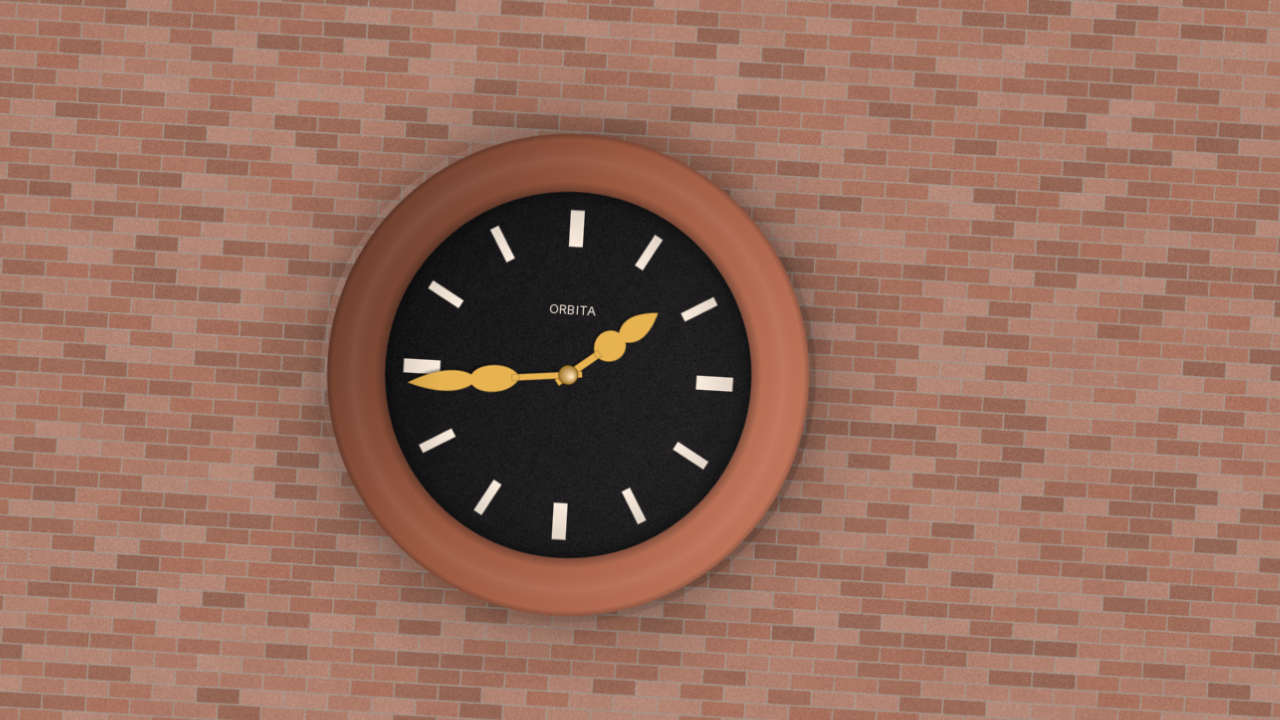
1:44
